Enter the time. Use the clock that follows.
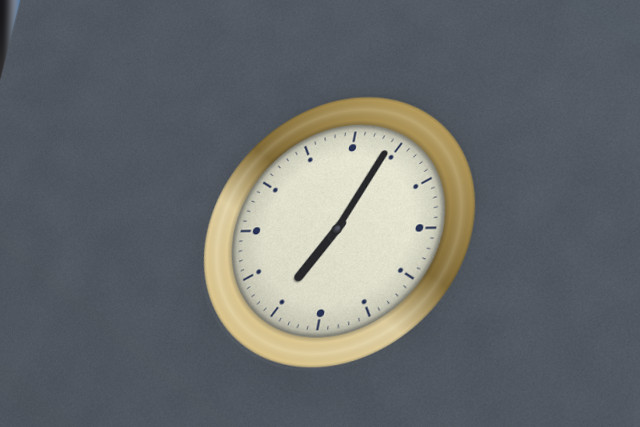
7:04
